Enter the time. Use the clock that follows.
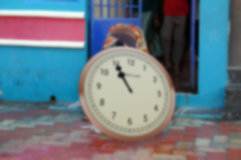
10:55
